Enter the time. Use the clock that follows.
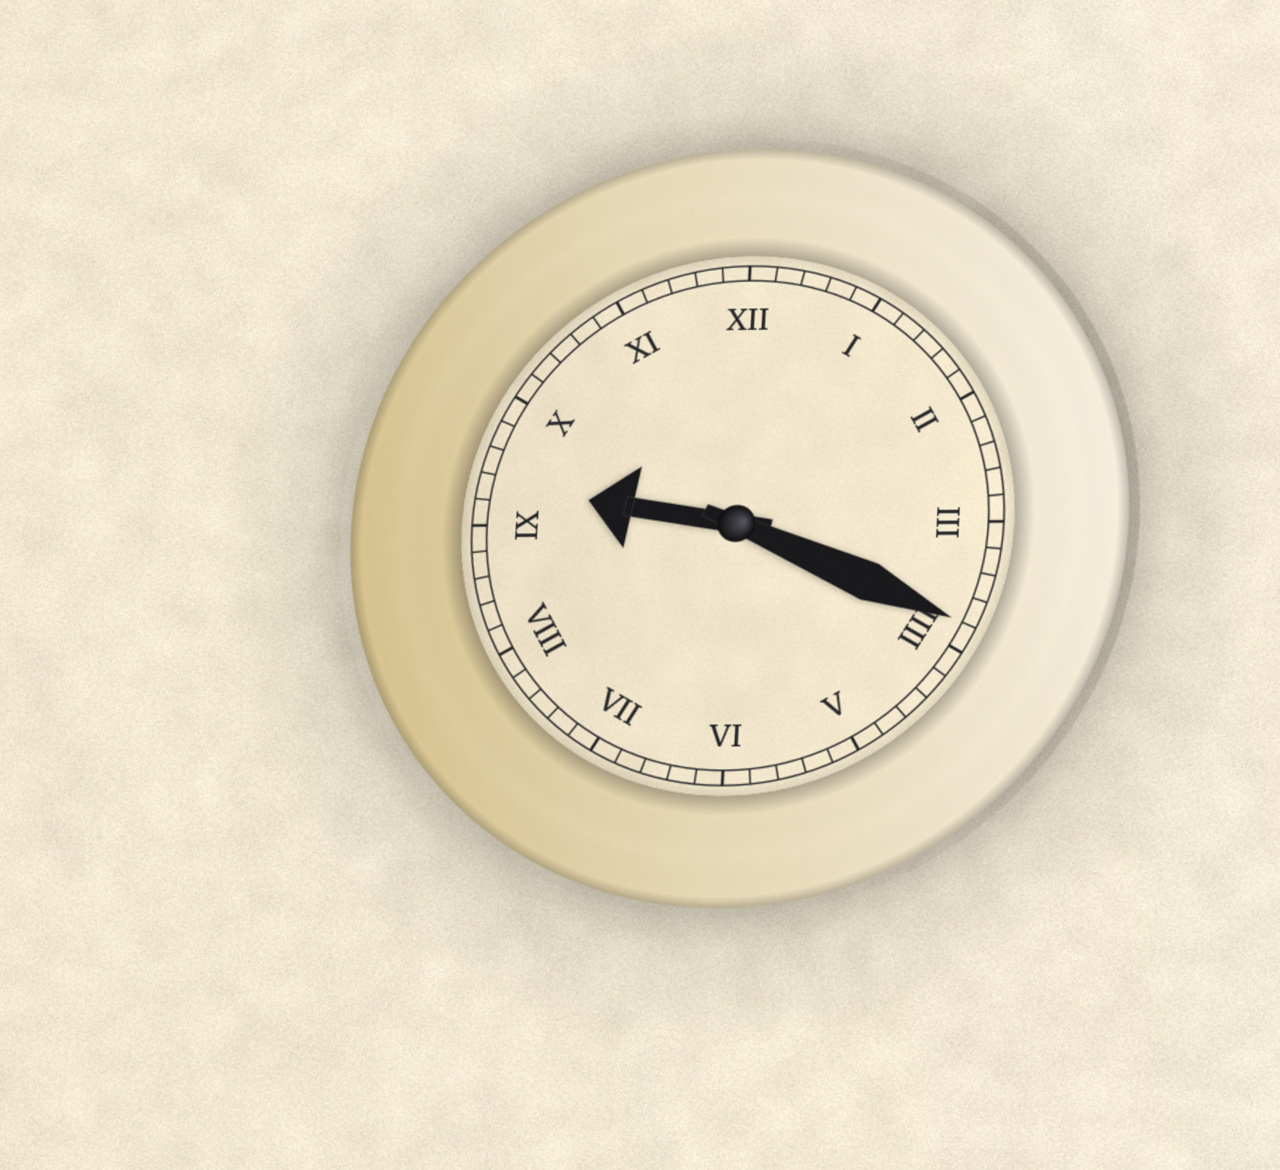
9:19
